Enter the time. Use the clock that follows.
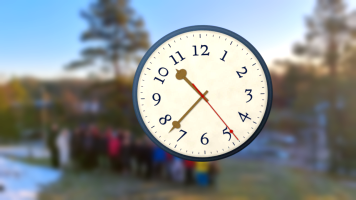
10:37:24
